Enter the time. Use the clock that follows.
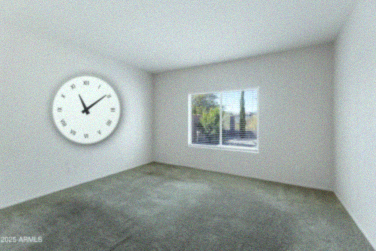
11:09
